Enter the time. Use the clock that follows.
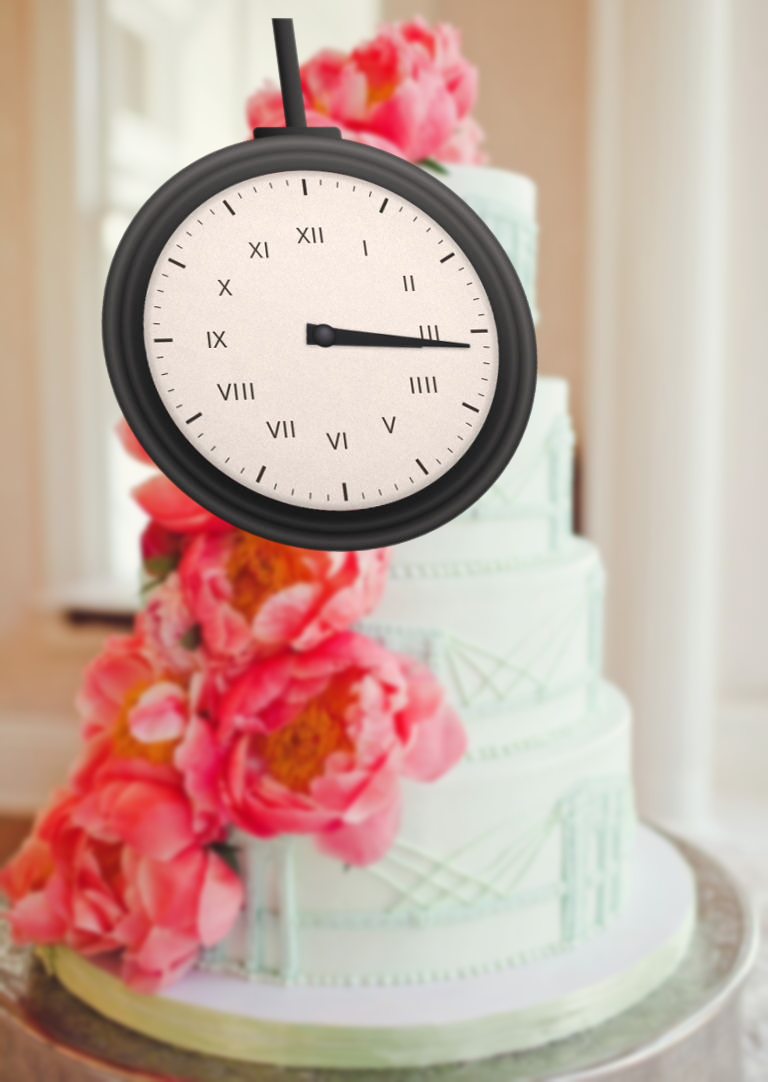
3:16
